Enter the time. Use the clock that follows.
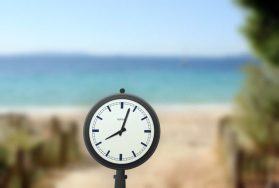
8:03
